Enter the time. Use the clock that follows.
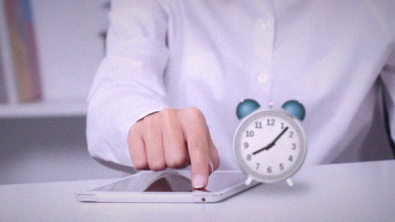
8:07
